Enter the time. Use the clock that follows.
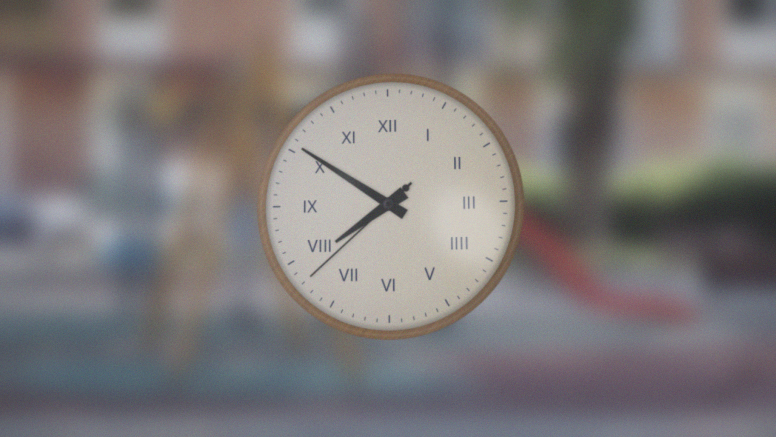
7:50:38
